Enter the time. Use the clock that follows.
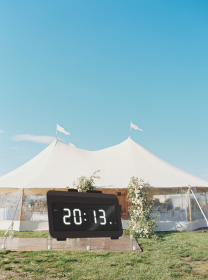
20:13
